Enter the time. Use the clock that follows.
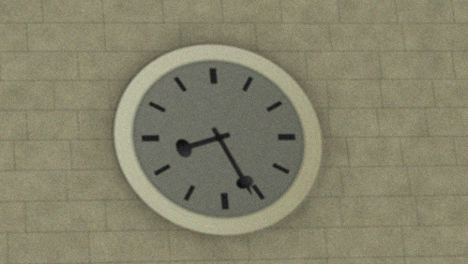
8:26
